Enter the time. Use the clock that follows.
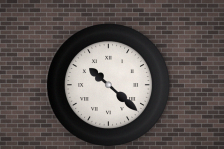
10:22
